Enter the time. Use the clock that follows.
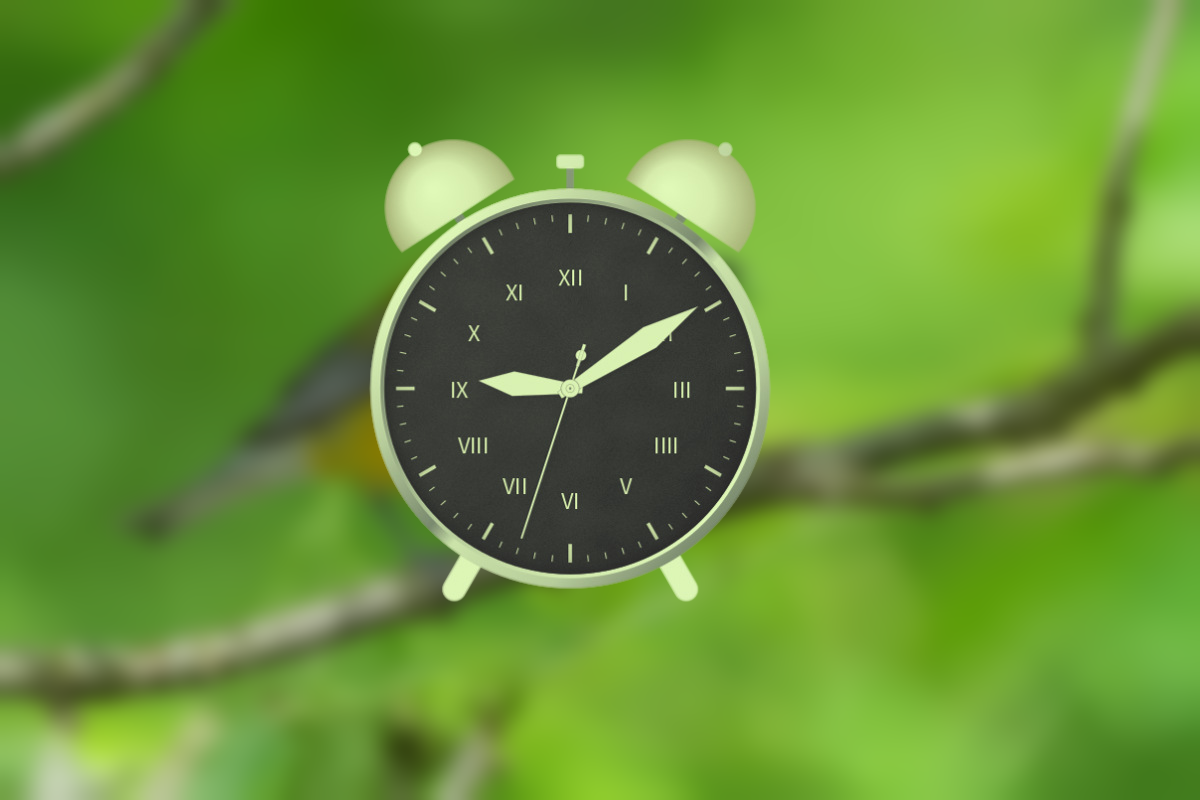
9:09:33
